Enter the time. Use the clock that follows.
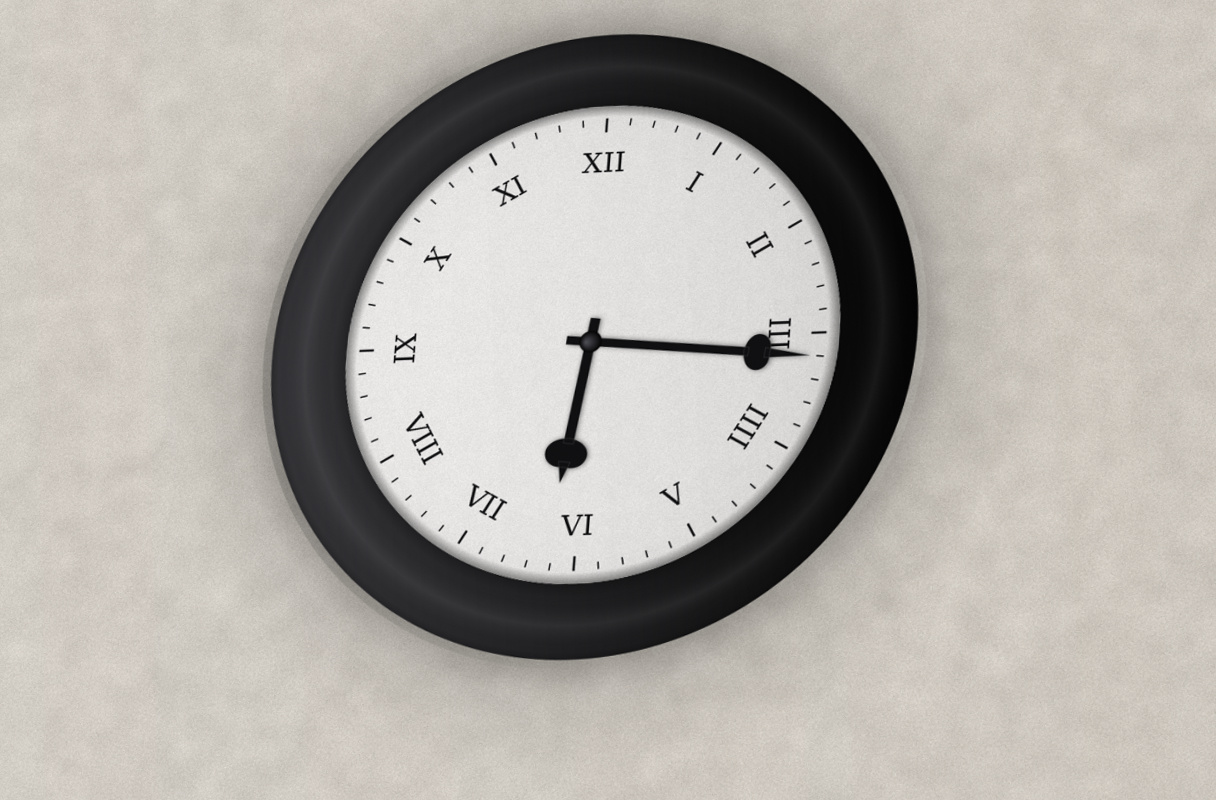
6:16
